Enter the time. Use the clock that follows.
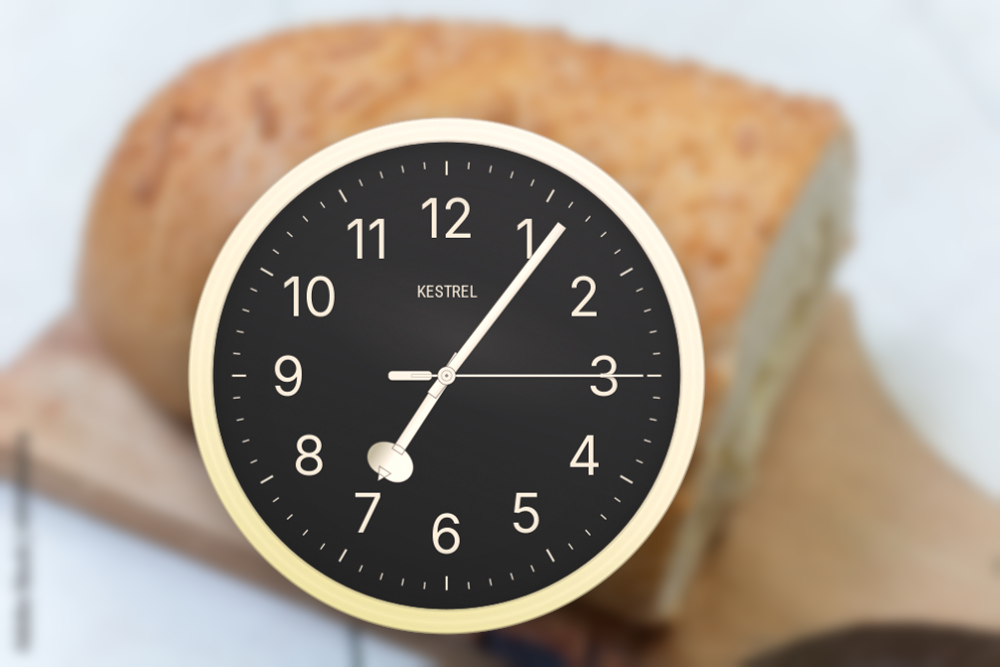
7:06:15
